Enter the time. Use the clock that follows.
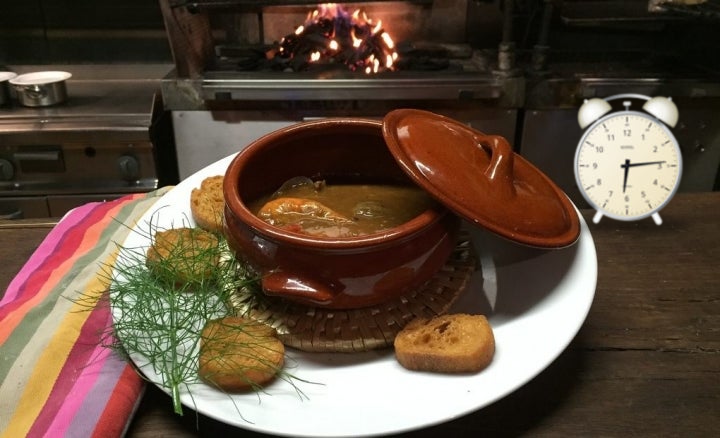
6:14
